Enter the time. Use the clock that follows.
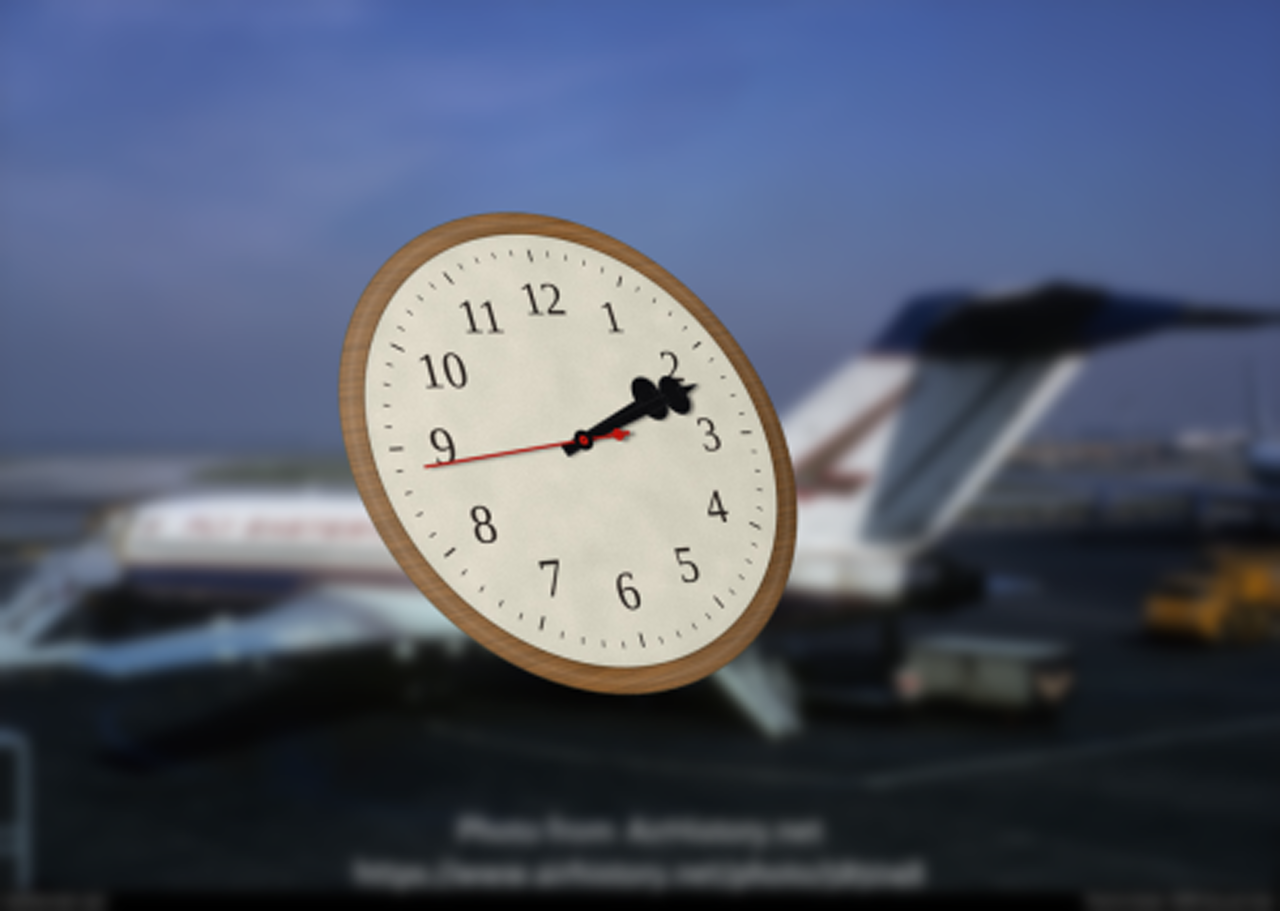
2:11:44
